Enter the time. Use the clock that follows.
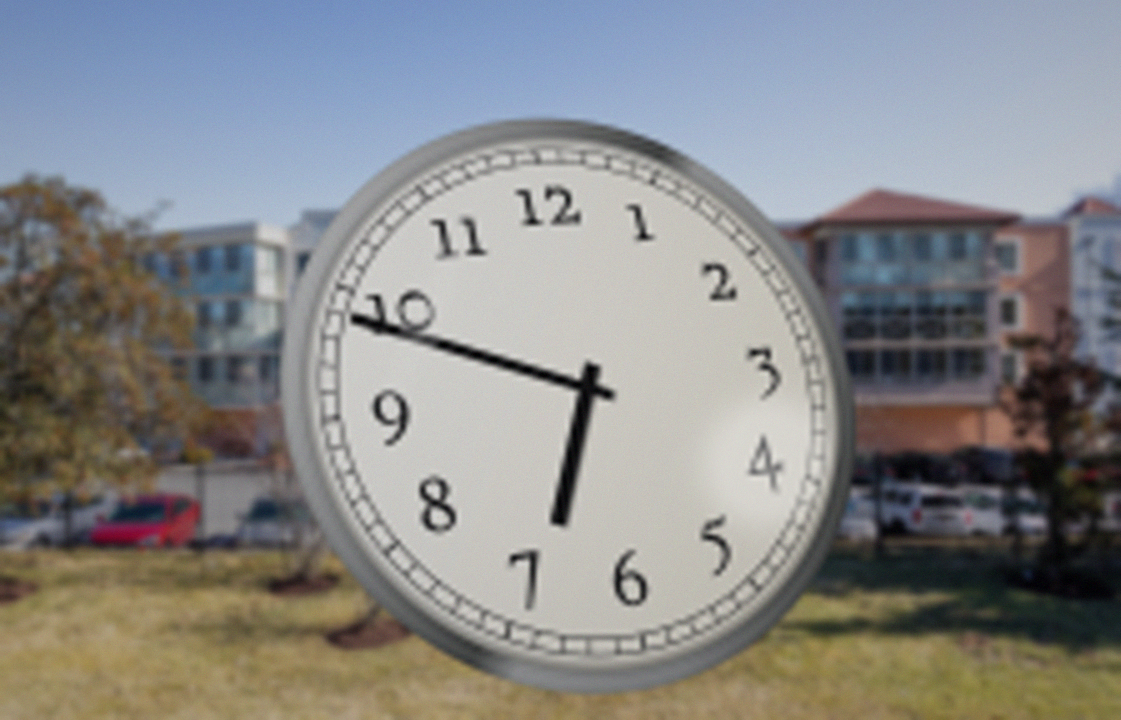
6:49
